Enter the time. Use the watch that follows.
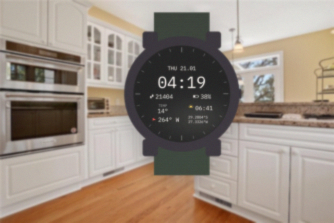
4:19
